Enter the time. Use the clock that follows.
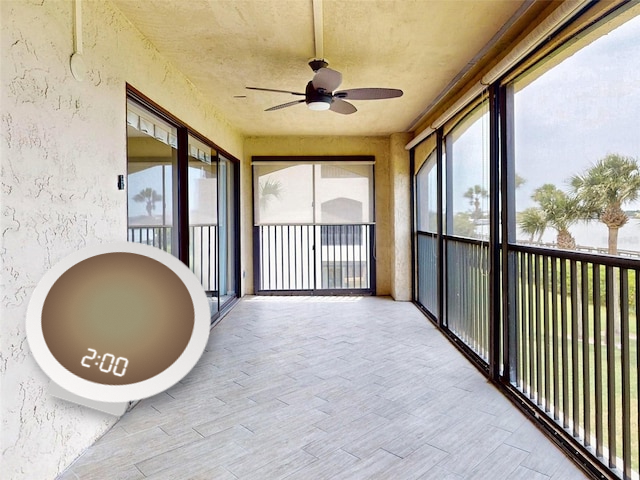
2:00
